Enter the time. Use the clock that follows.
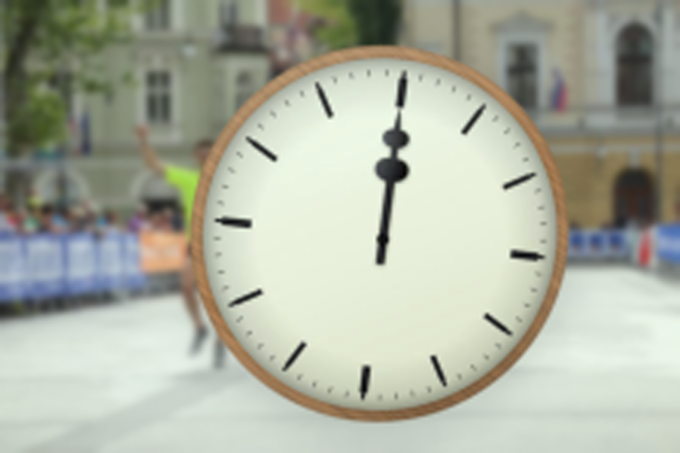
12:00
